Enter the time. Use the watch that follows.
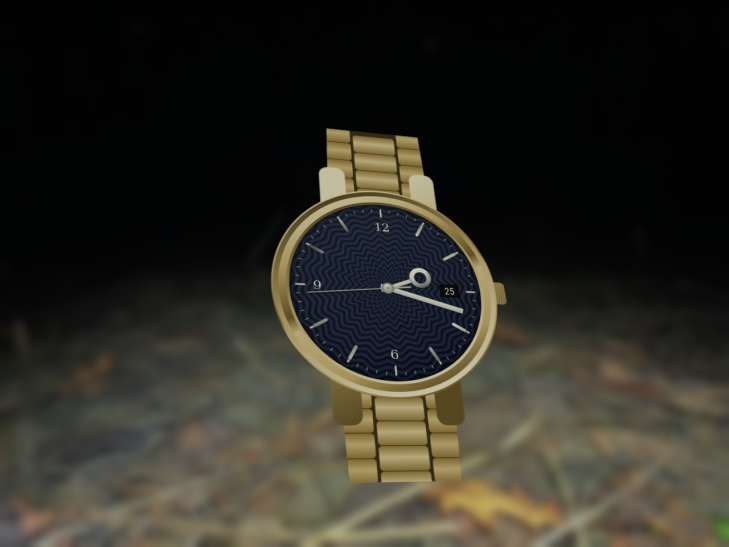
2:17:44
